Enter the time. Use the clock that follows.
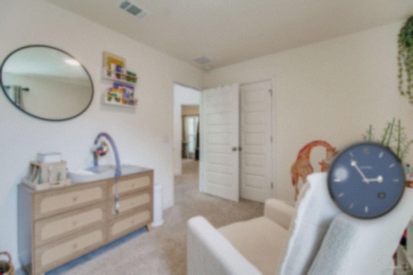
2:54
